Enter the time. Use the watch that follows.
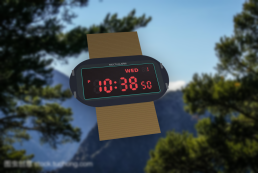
10:38:50
